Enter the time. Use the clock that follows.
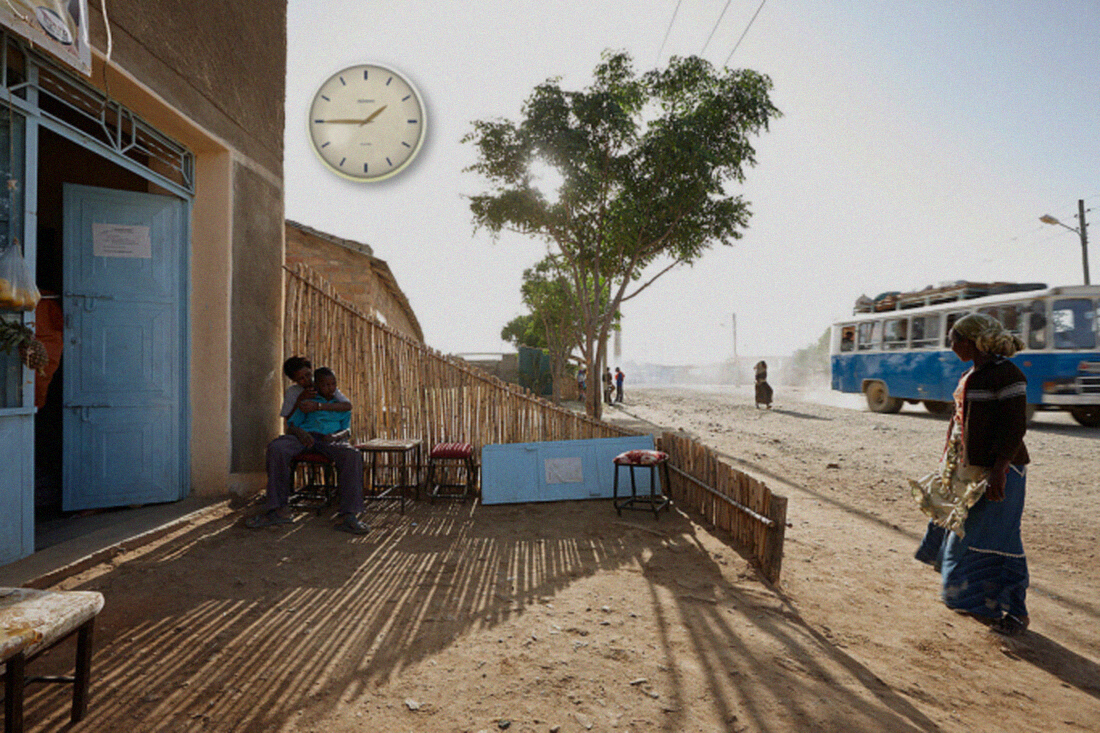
1:45
